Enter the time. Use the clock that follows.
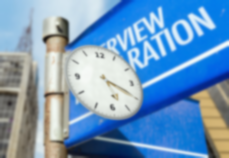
5:20
